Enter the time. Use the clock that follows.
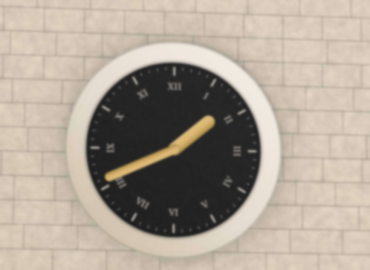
1:41
